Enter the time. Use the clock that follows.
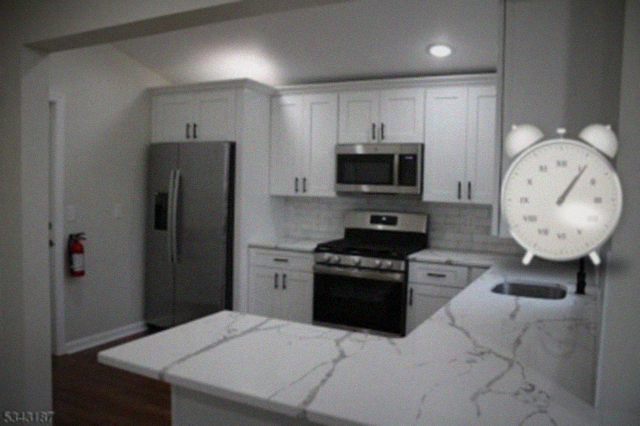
1:06
